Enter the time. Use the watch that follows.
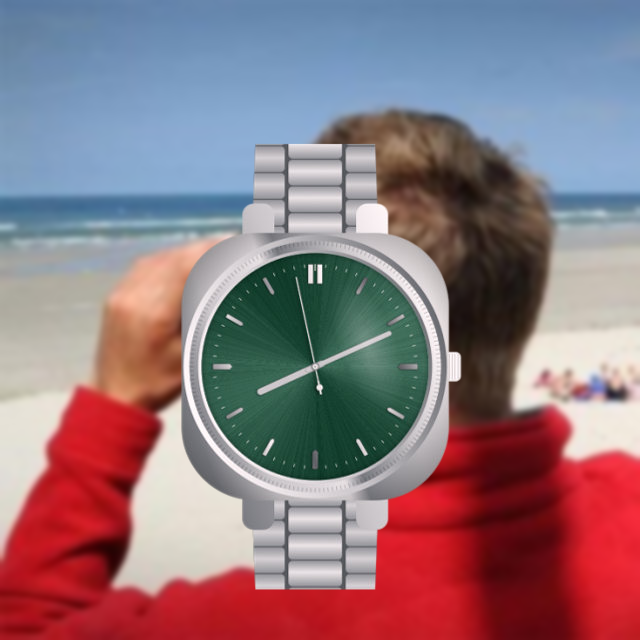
8:10:58
